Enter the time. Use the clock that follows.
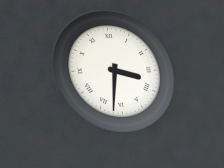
3:32
